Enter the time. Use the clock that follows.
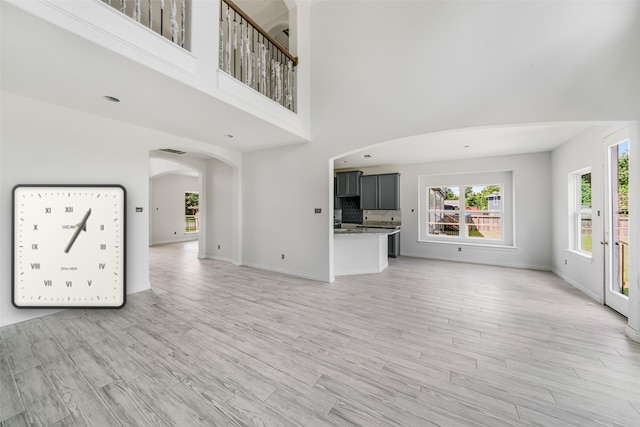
1:05
